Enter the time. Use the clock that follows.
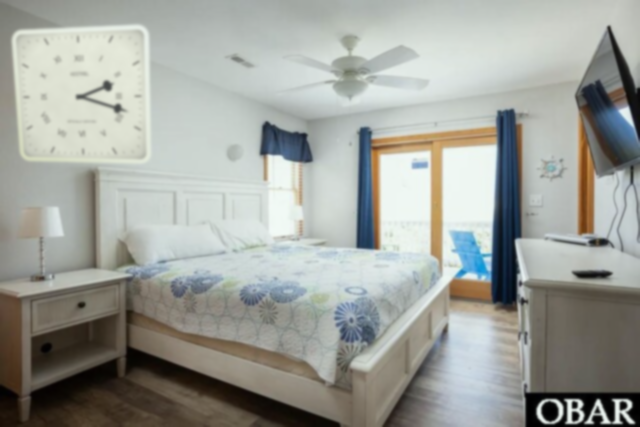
2:18
